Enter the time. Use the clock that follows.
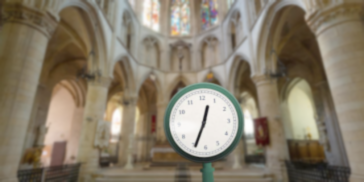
12:34
